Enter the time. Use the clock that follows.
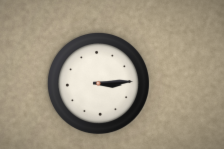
3:15
